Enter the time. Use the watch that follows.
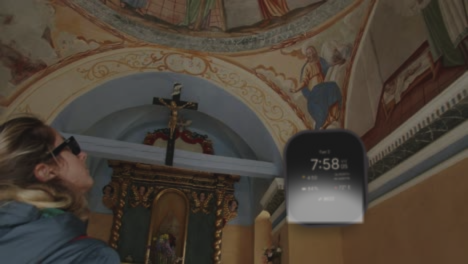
7:58
